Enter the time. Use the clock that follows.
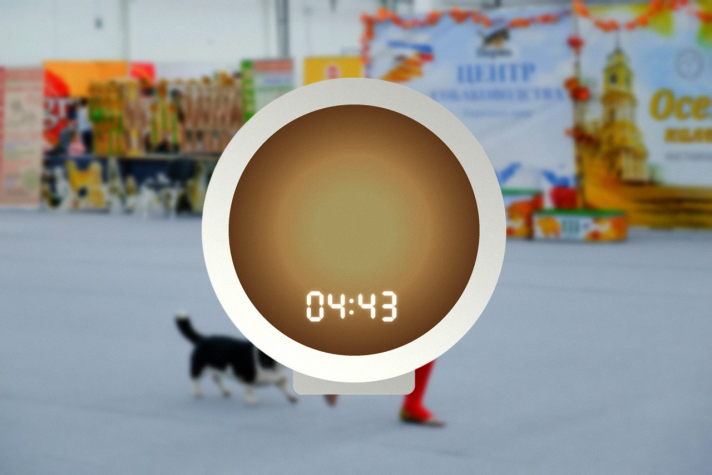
4:43
